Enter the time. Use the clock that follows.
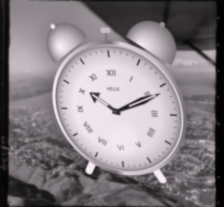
10:11
